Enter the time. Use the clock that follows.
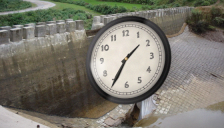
1:35
